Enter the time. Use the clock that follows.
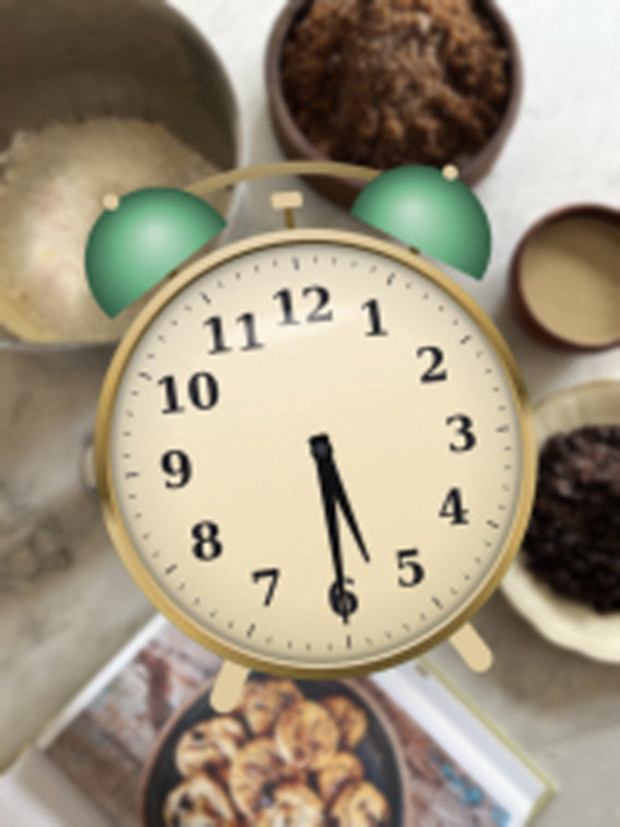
5:30
